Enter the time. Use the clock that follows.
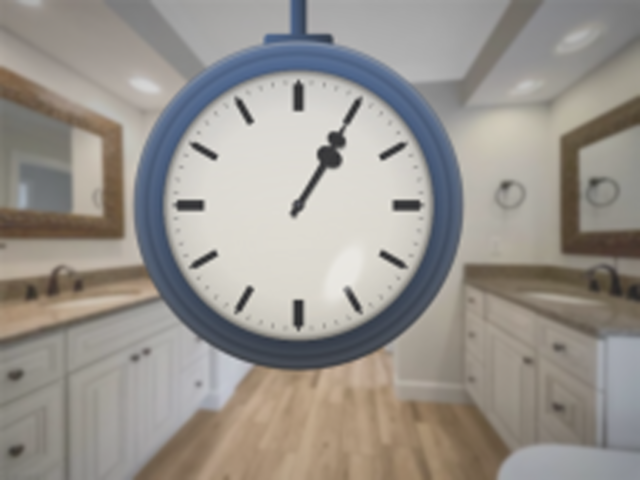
1:05
